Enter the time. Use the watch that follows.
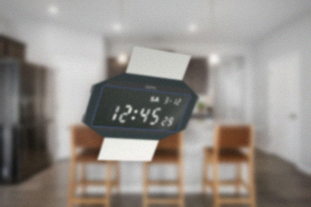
12:45
